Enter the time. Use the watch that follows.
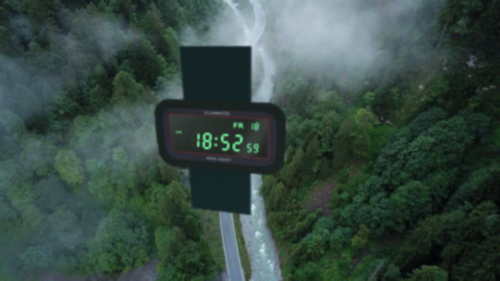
18:52
